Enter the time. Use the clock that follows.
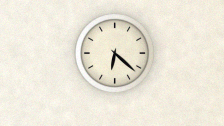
6:22
